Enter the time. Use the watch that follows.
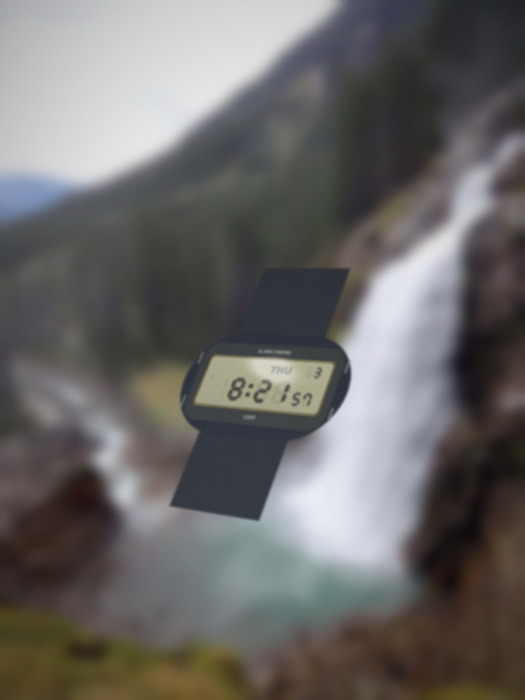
8:21:57
